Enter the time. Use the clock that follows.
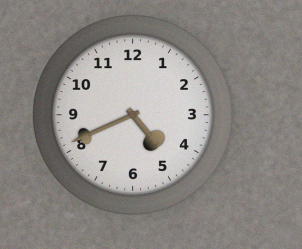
4:41
